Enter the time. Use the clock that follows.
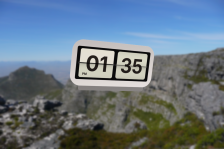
1:35
